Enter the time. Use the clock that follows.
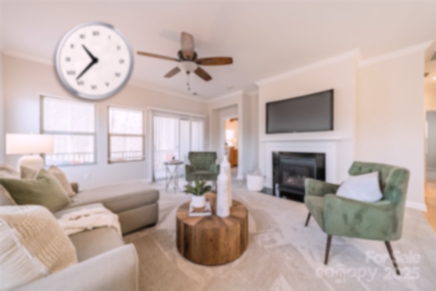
10:37
